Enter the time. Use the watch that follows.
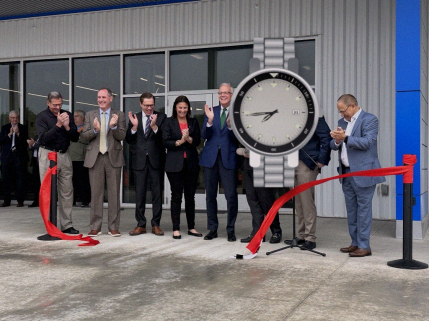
7:44
